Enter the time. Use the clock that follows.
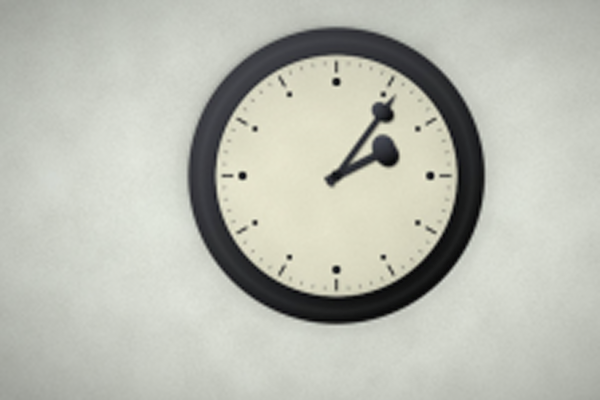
2:06
